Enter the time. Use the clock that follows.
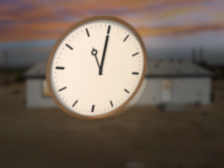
11:00
